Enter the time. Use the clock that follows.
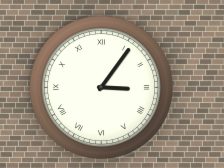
3:06
